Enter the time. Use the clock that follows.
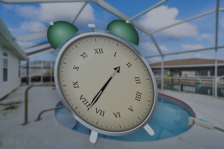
1:38
